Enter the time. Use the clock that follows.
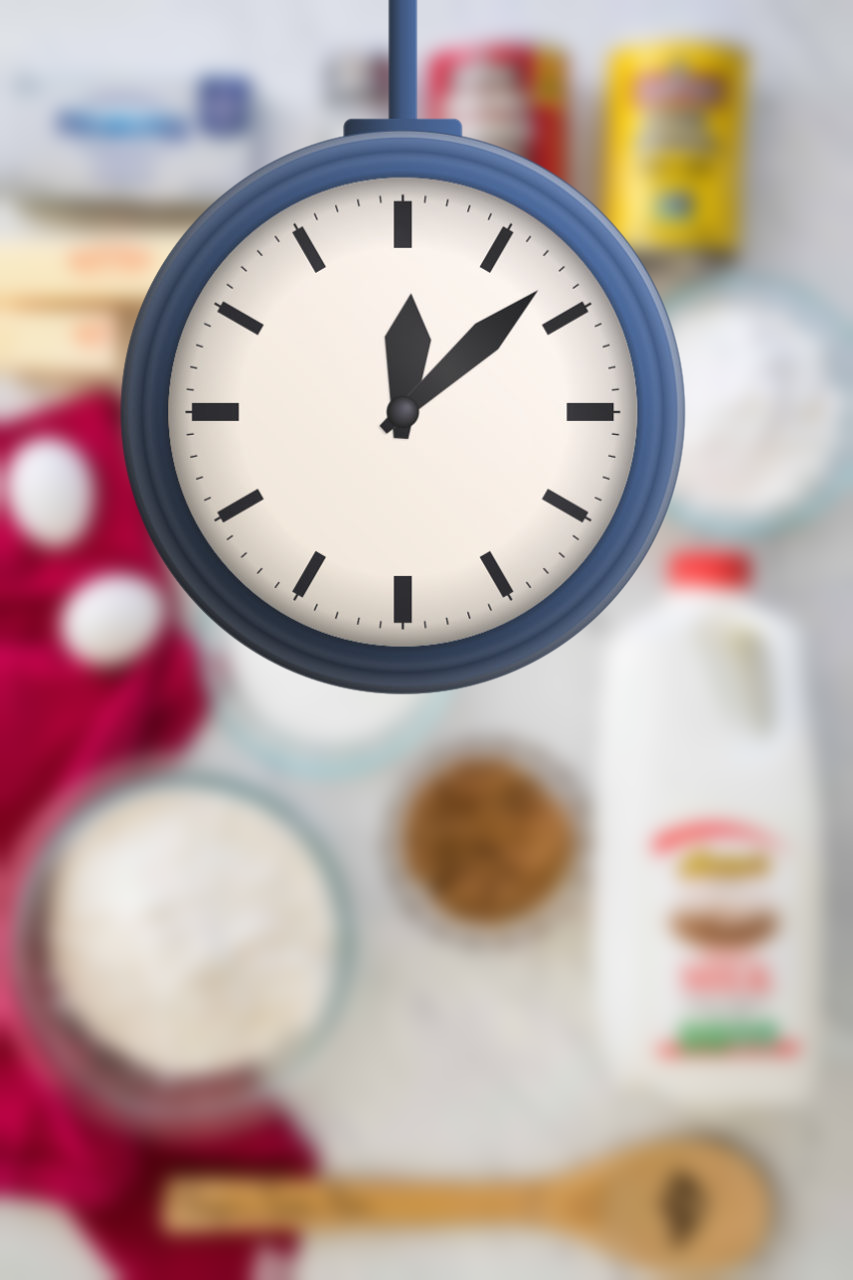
12:08
